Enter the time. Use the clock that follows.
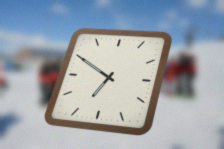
6:50
